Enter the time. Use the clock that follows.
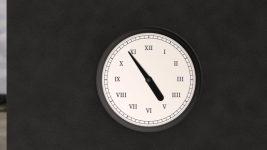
4:54
